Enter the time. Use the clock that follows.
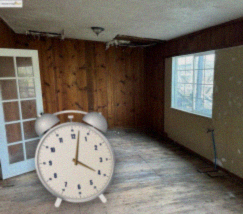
4:02
